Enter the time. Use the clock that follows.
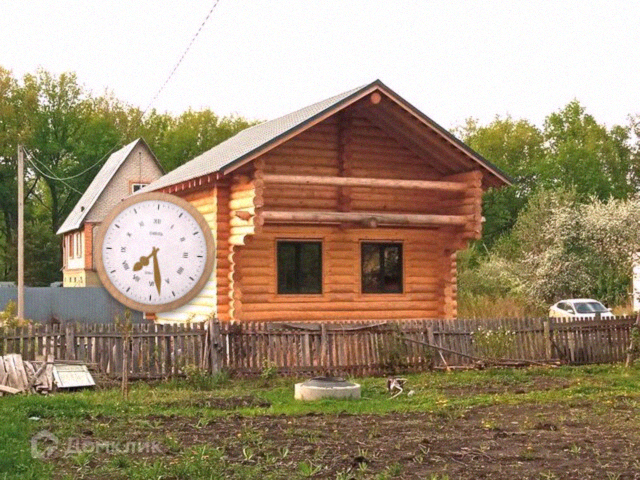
7:28
